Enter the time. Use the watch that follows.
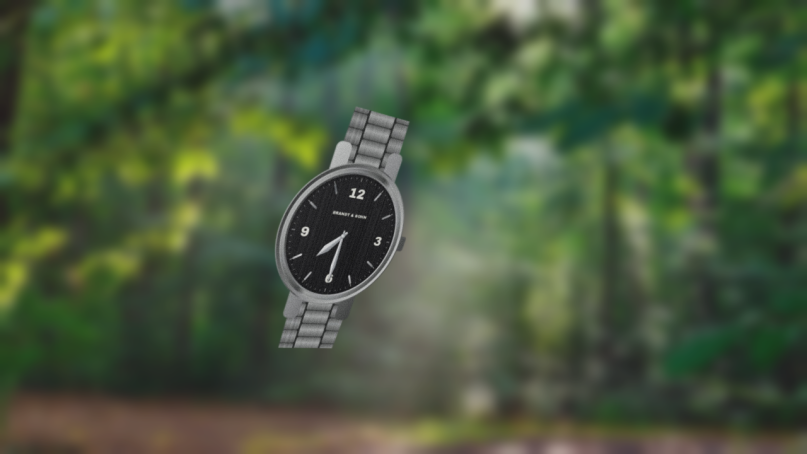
7:30
